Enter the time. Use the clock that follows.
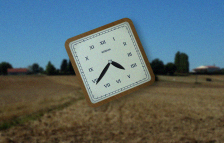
4:39
